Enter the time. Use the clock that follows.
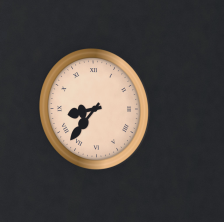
8:37
